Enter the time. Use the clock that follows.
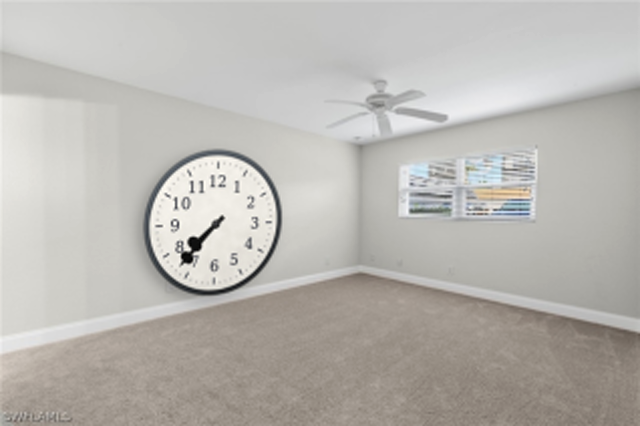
7:37
